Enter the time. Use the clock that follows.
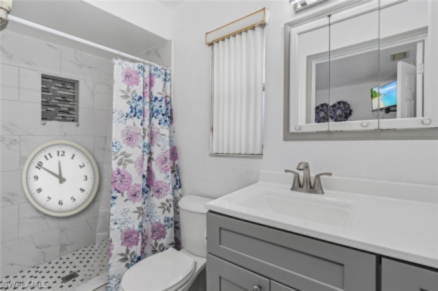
11:50
